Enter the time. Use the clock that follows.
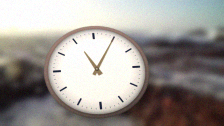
11:05
